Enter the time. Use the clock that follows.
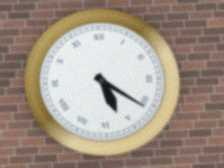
5:21
